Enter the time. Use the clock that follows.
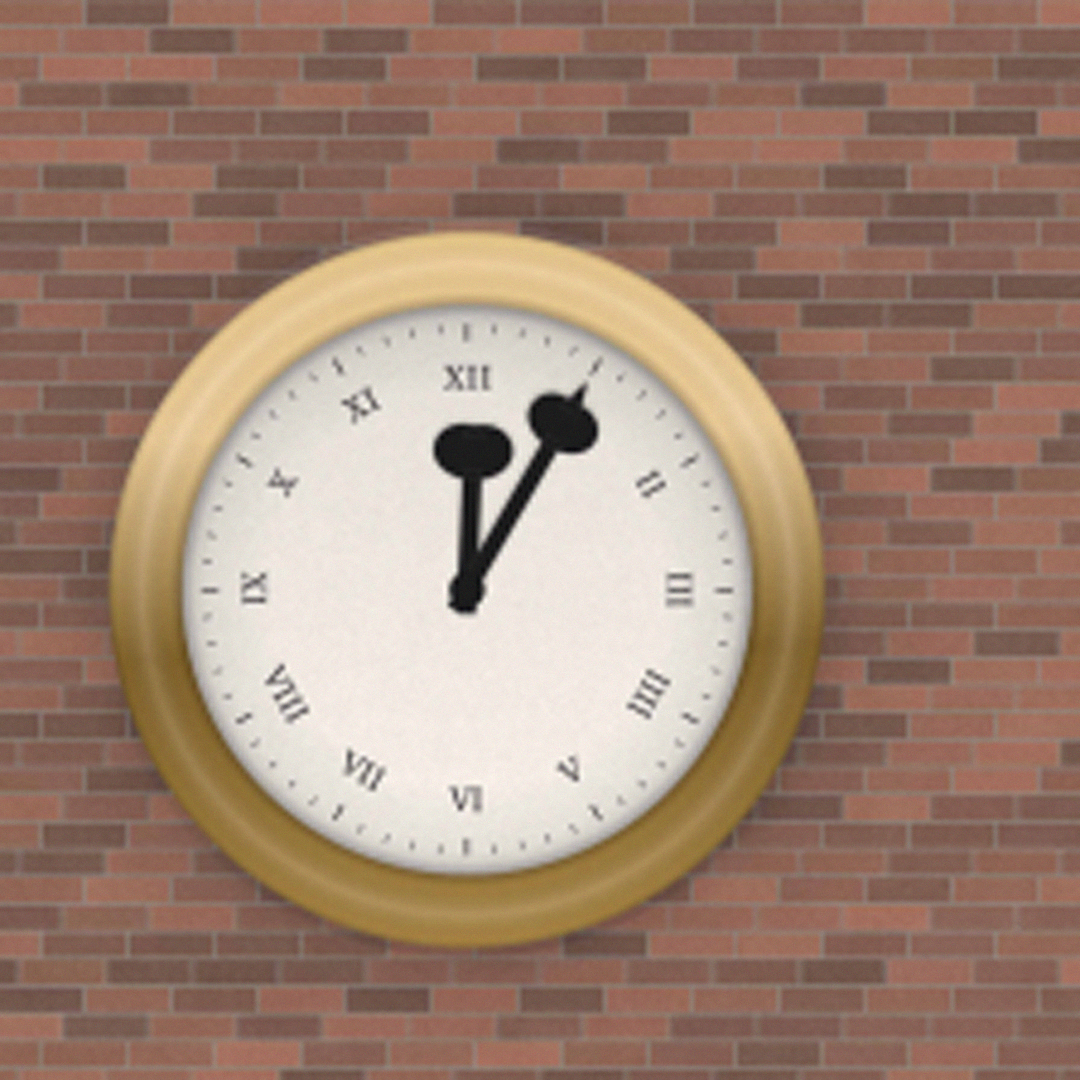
12:05
